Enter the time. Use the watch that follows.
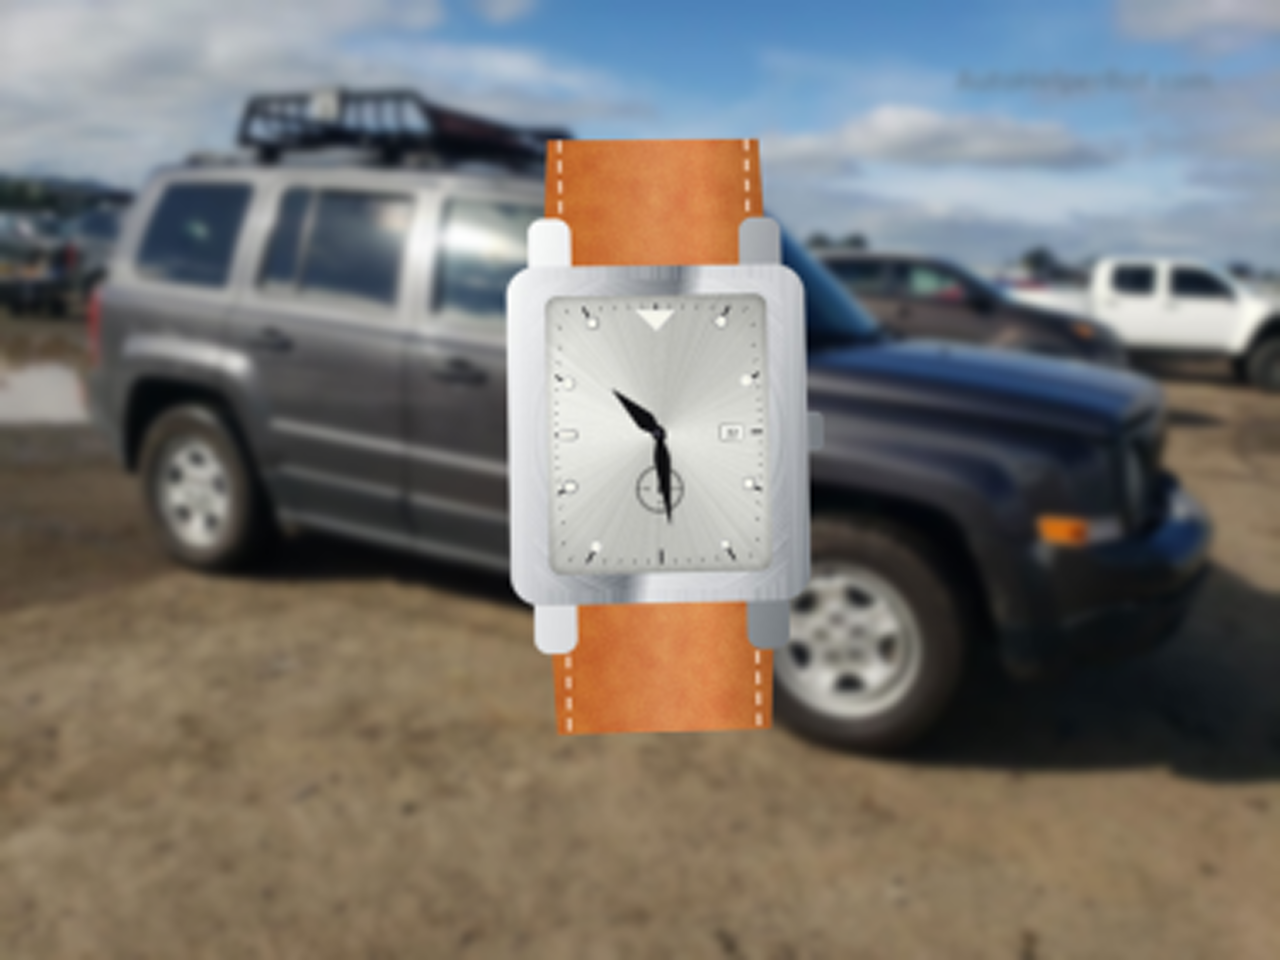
10:29
